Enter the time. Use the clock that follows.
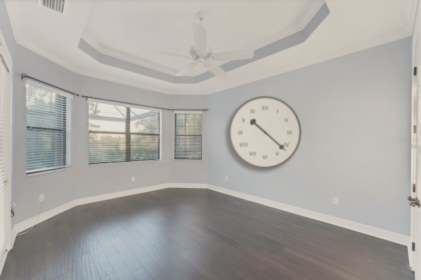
10:22
